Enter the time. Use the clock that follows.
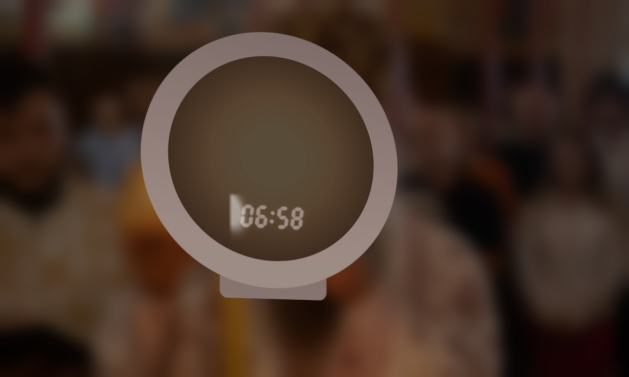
6:58
